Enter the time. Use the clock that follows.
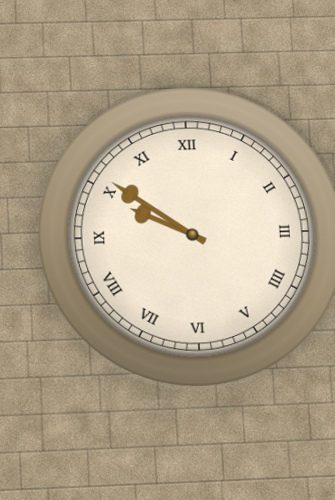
9:51
